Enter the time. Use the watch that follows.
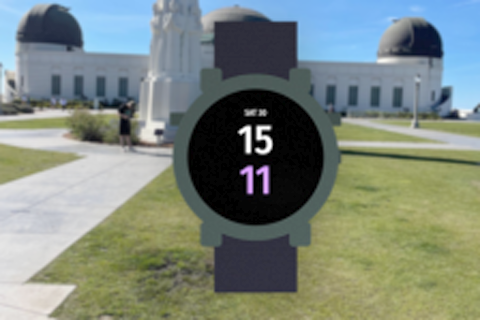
15:11
